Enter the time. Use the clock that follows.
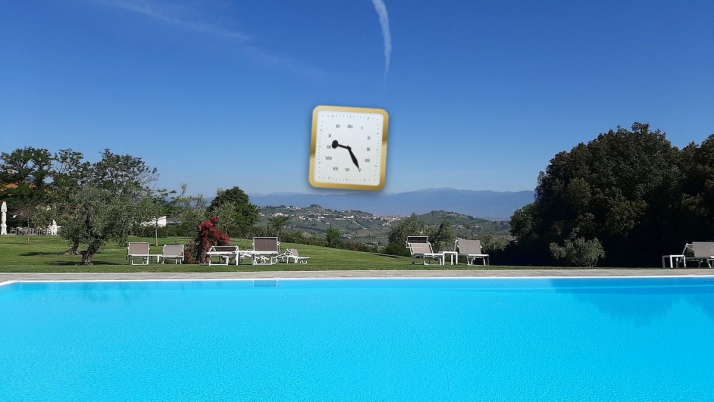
9:25
